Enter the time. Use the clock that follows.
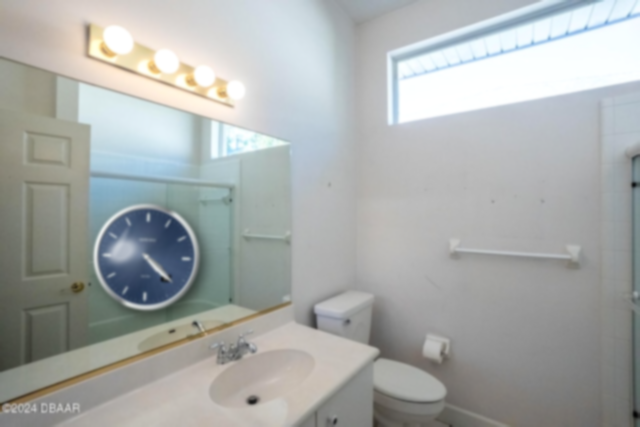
4:22
